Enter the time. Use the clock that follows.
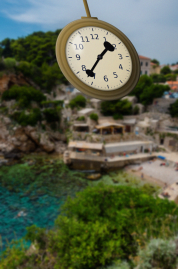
1:37
